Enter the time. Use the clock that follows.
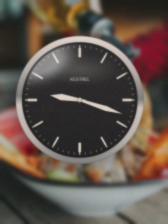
9:18
